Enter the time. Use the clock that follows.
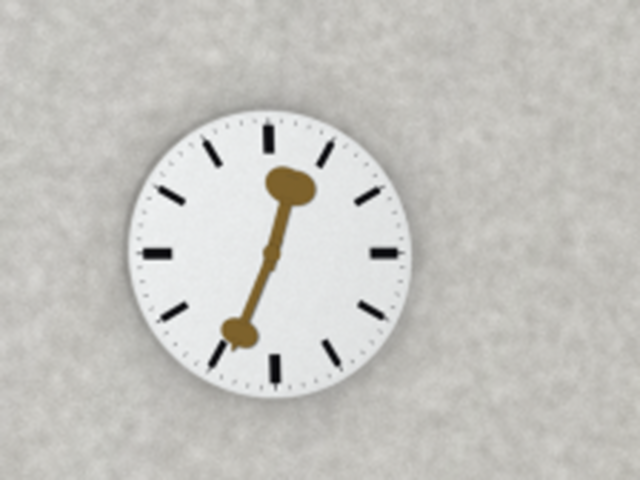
12:34
